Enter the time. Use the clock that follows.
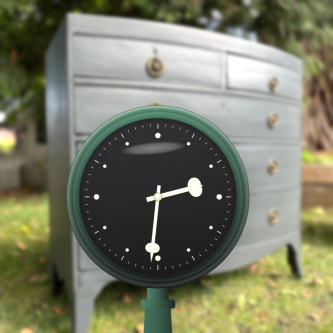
2:31
